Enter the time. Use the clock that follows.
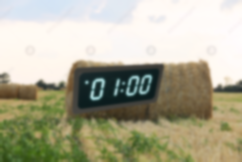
1:00
